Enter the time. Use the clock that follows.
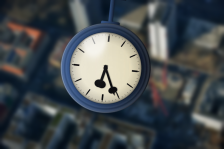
6:26
